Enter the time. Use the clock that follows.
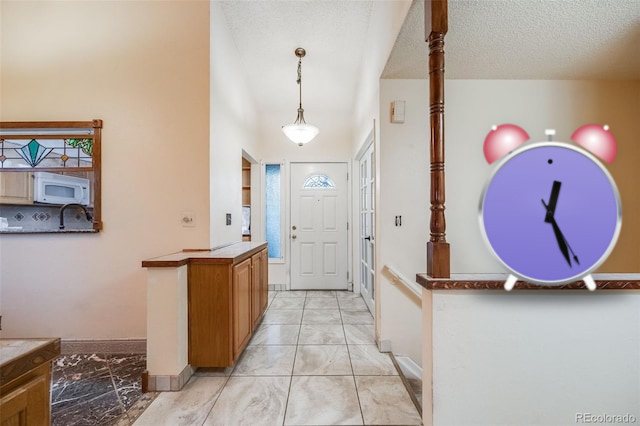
12:26:25
